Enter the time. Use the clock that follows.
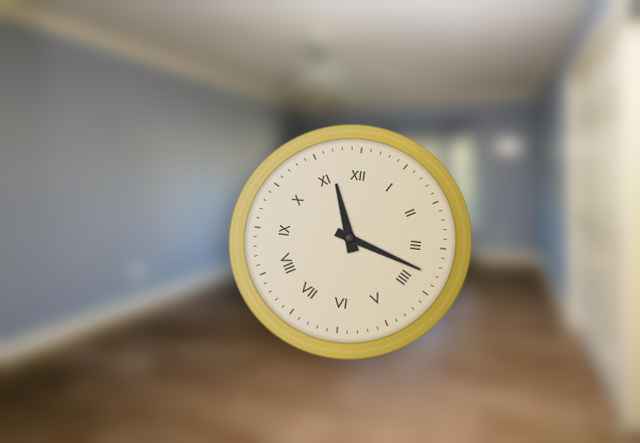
11:18
